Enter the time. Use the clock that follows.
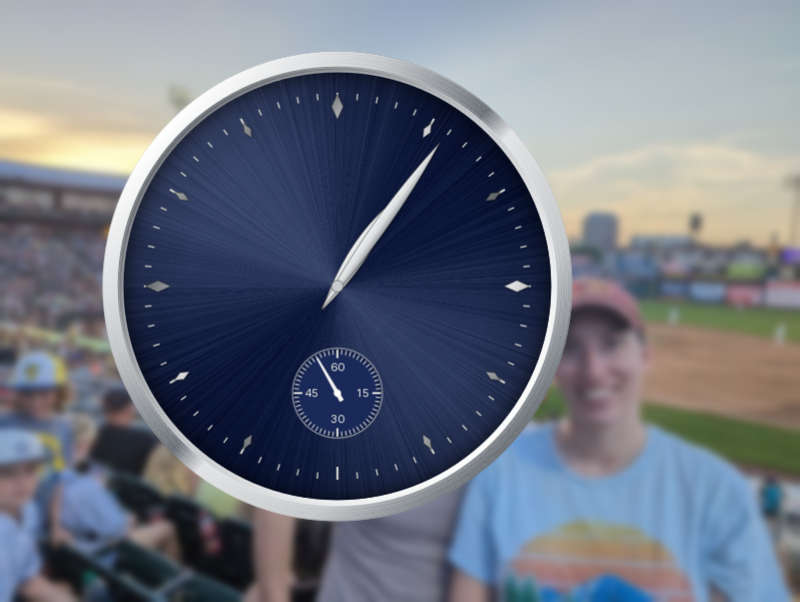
1:05:55
